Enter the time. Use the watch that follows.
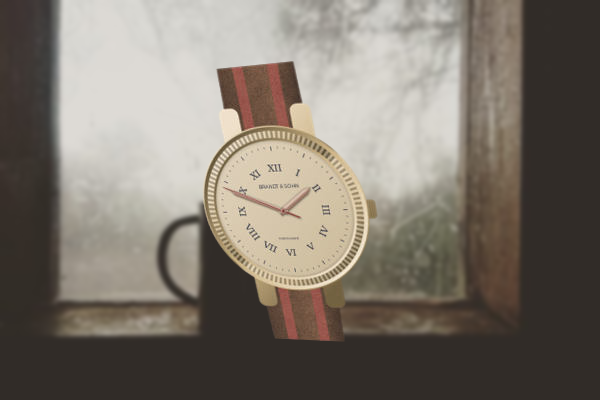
1:48:49
